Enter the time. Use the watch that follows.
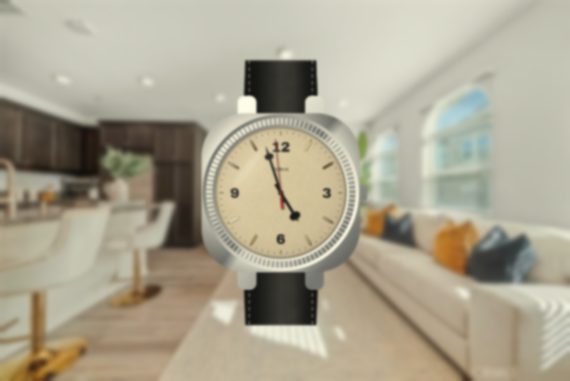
4:56:59
